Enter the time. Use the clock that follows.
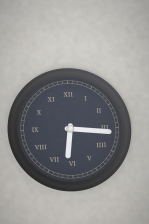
6:16
